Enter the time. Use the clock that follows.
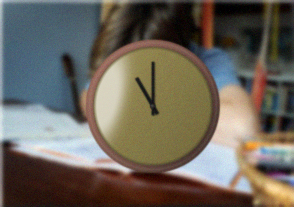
11:00
